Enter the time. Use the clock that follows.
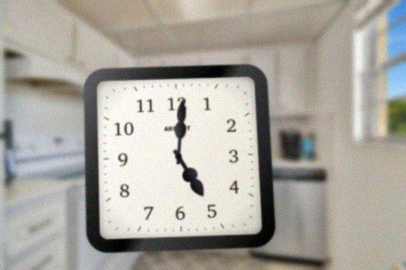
5:01
